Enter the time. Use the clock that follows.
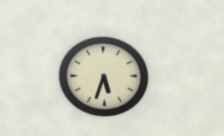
5:33
